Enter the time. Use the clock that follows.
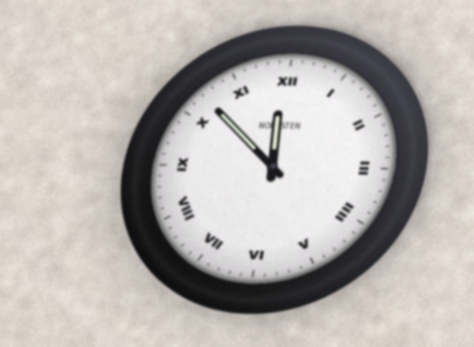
11:52
